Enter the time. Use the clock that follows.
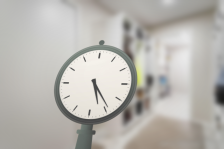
5:24
